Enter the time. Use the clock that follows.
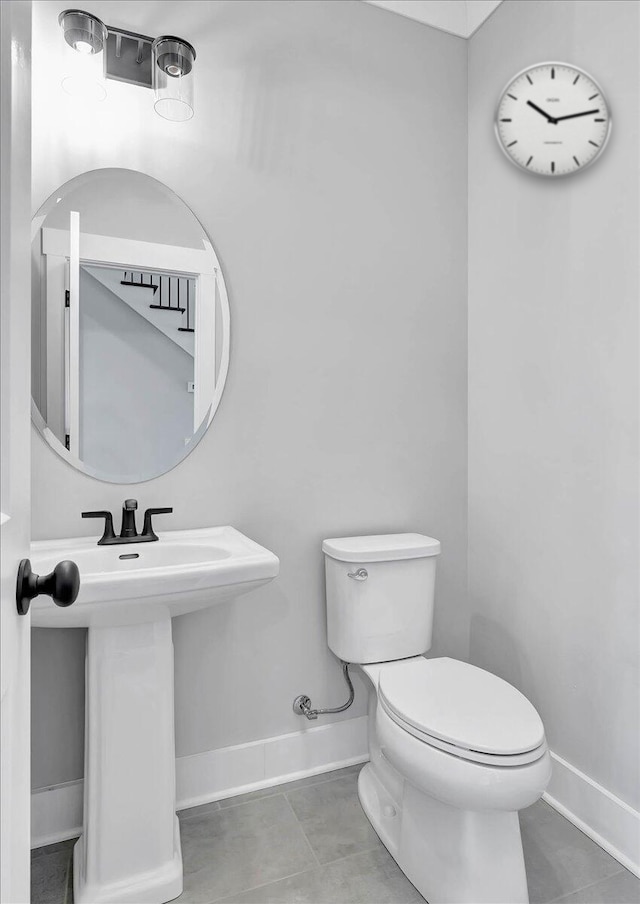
10:13
